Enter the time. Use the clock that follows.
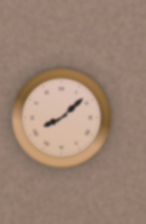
8:08
